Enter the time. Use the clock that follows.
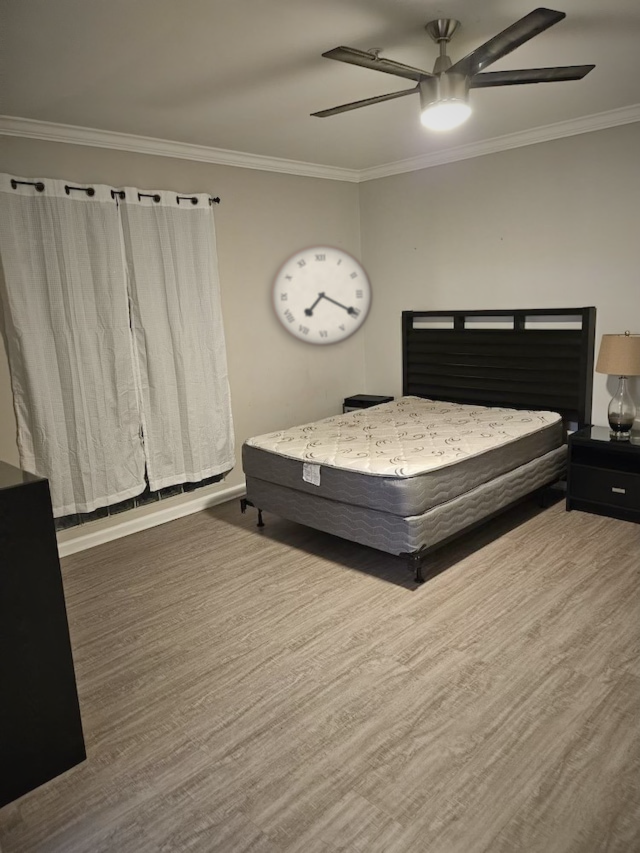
7:20
